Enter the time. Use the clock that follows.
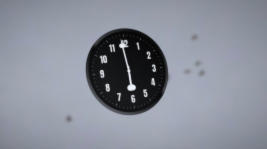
5:59
